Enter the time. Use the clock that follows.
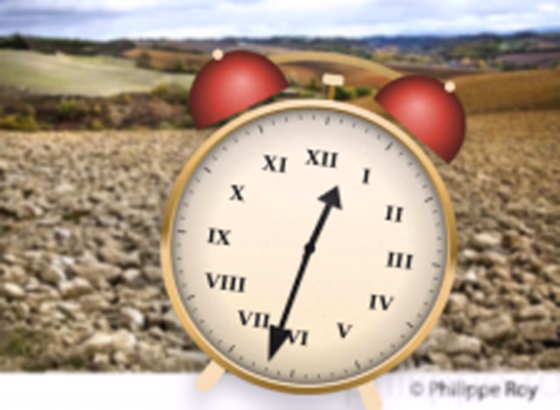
12:32
